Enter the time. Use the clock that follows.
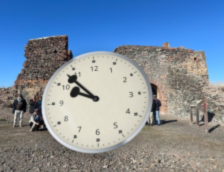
9:53
